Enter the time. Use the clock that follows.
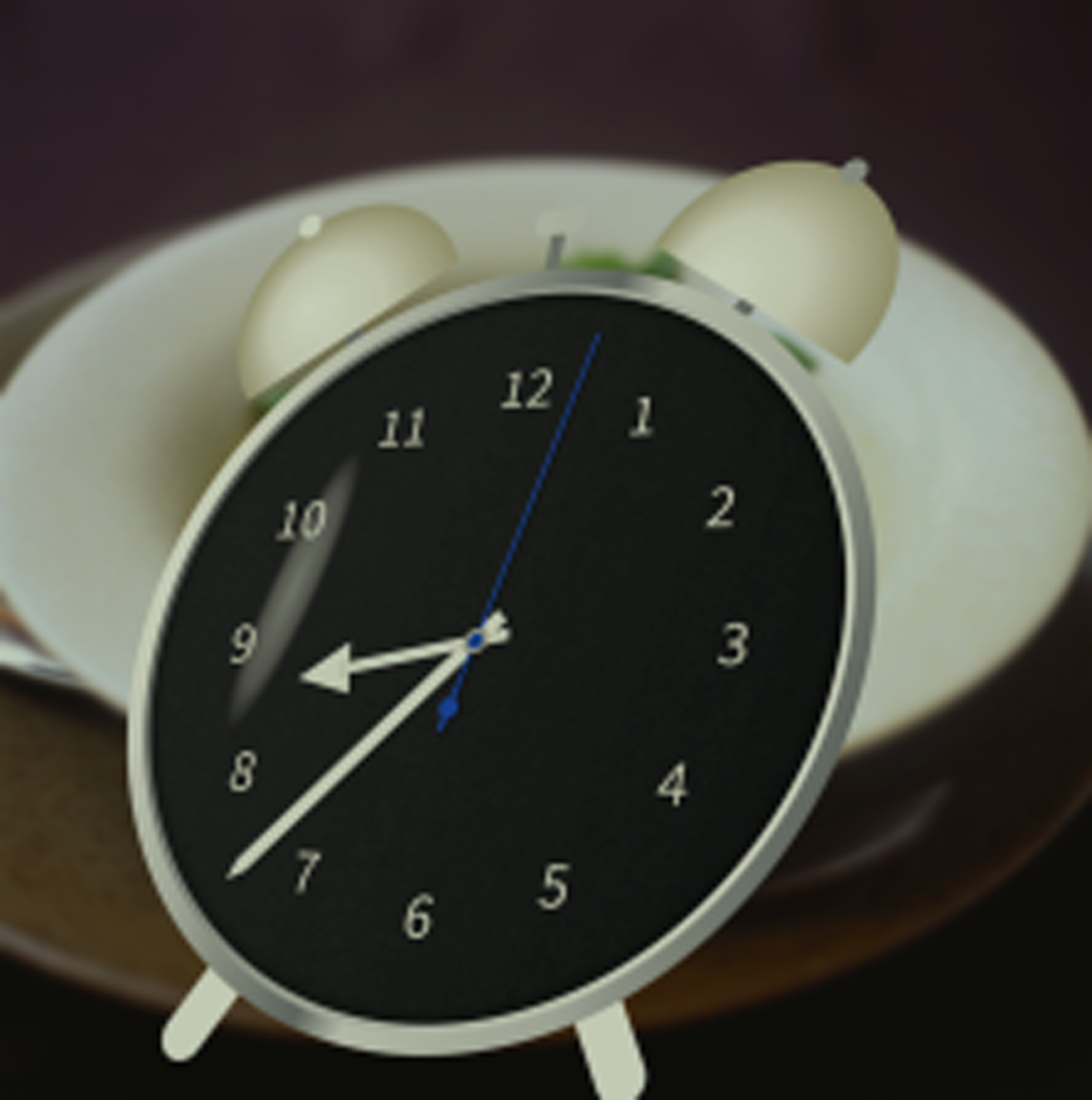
8:37:02
